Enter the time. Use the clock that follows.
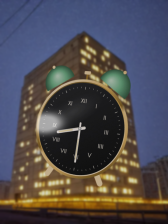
8:30
